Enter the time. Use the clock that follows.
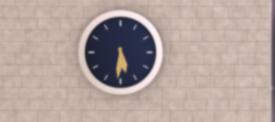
5:31
